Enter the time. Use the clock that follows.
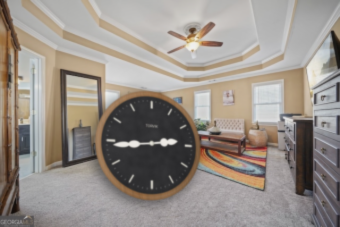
2:44
